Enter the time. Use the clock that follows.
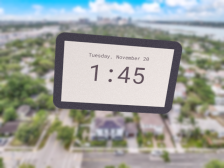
1:45
